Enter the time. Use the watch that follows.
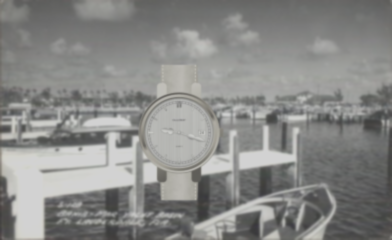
9:18
